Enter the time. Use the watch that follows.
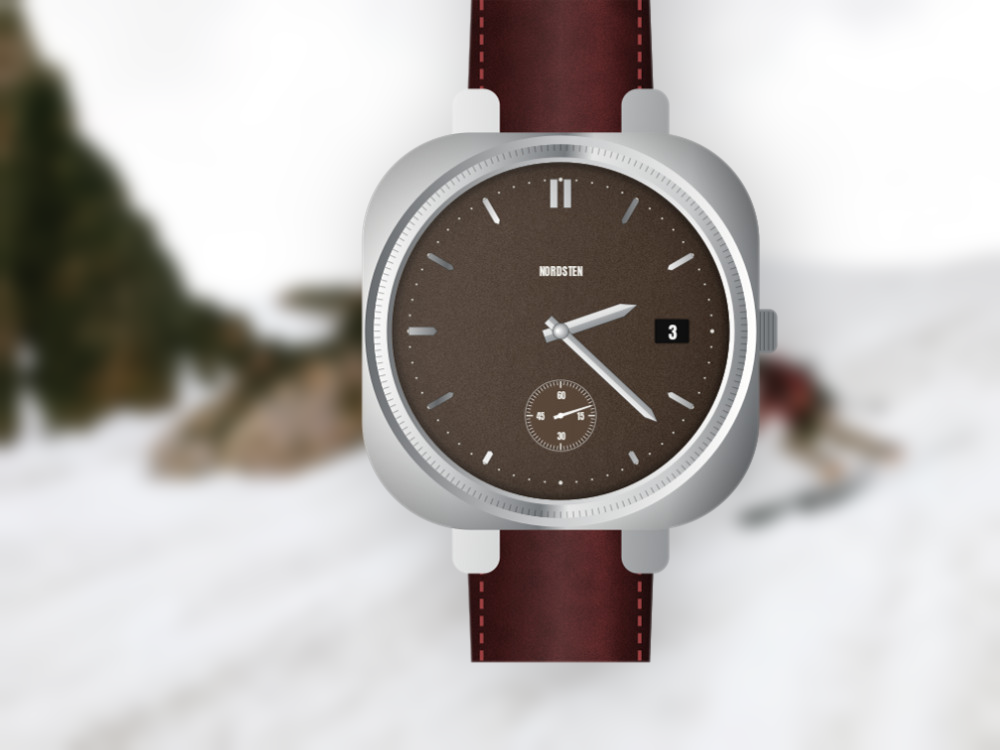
2:22:12
